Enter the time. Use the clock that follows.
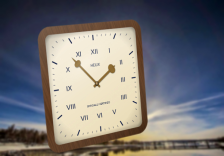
1:53
